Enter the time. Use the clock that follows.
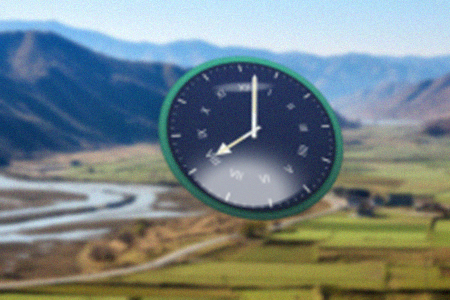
8:02
